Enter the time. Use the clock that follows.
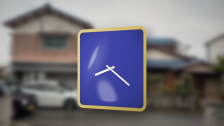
8:21
